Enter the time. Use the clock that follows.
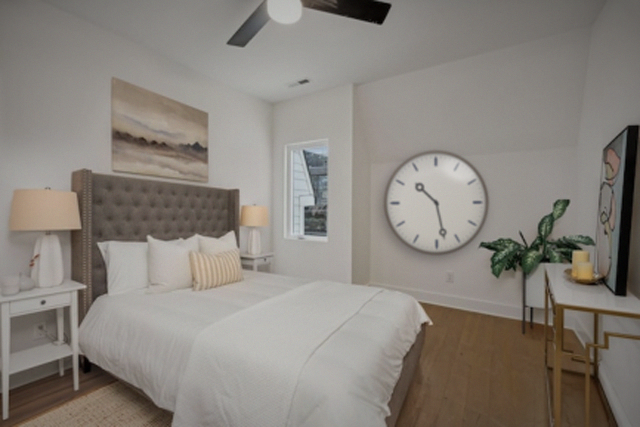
10:28
